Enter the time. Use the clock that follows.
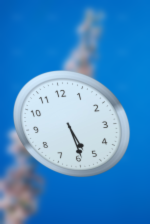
5:29
